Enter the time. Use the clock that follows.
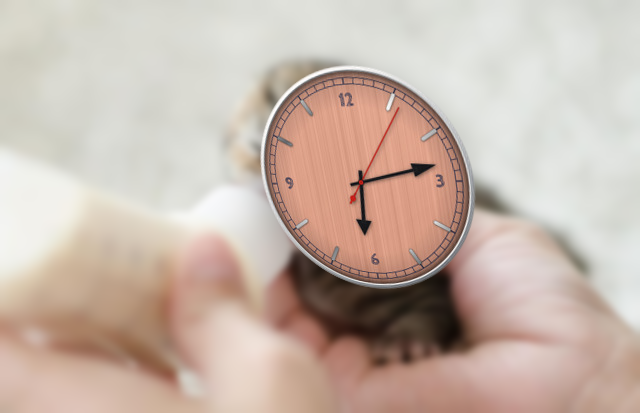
6:13:06
